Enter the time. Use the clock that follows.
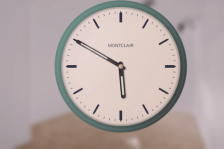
5:50
